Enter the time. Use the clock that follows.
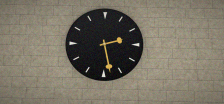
2:28
